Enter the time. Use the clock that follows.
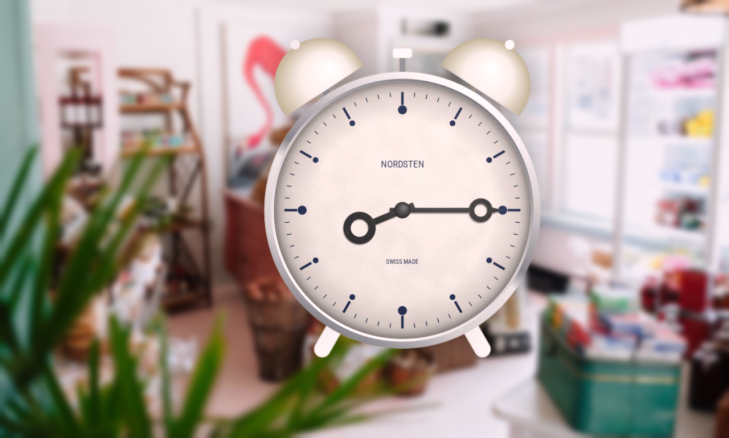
8:15
